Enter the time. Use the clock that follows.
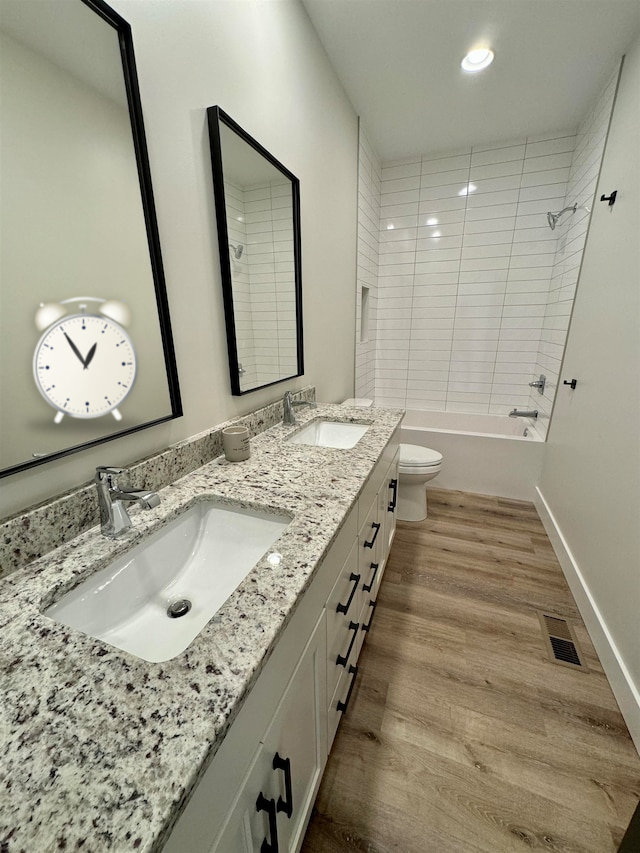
12:55
